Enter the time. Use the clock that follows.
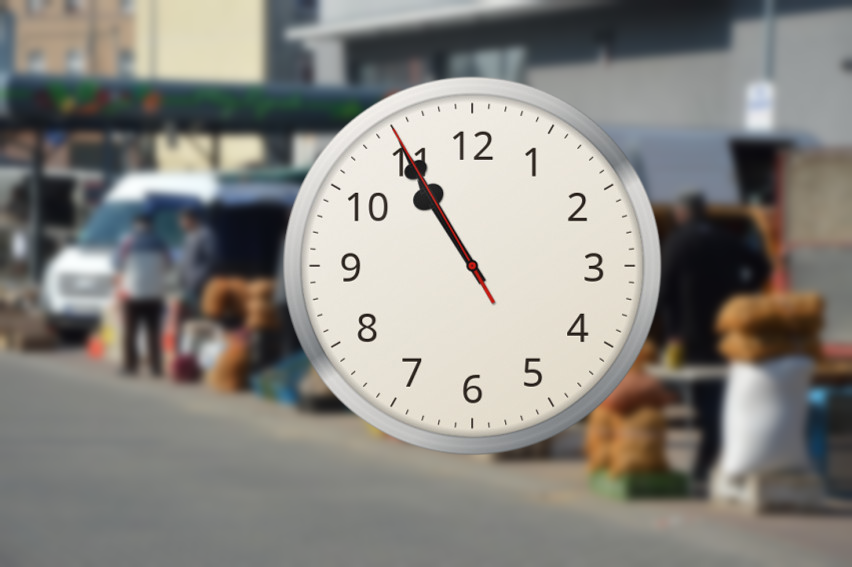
10:54:55
